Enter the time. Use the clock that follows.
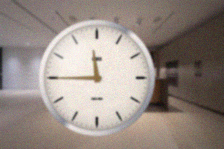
11:45
